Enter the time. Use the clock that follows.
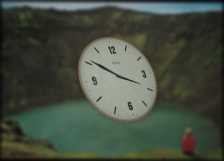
3:51
